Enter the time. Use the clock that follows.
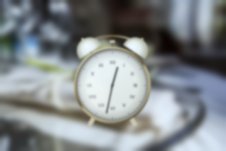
12:32
